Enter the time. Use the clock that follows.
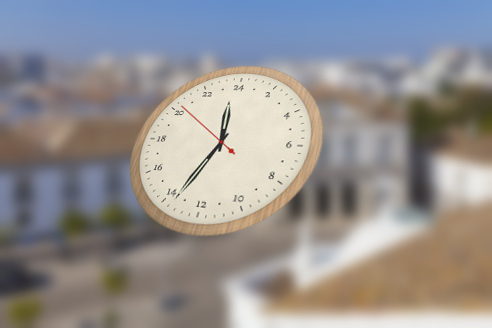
23:33:51
